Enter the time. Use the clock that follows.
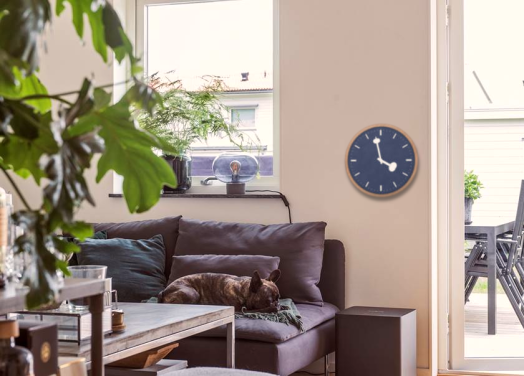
3:58
